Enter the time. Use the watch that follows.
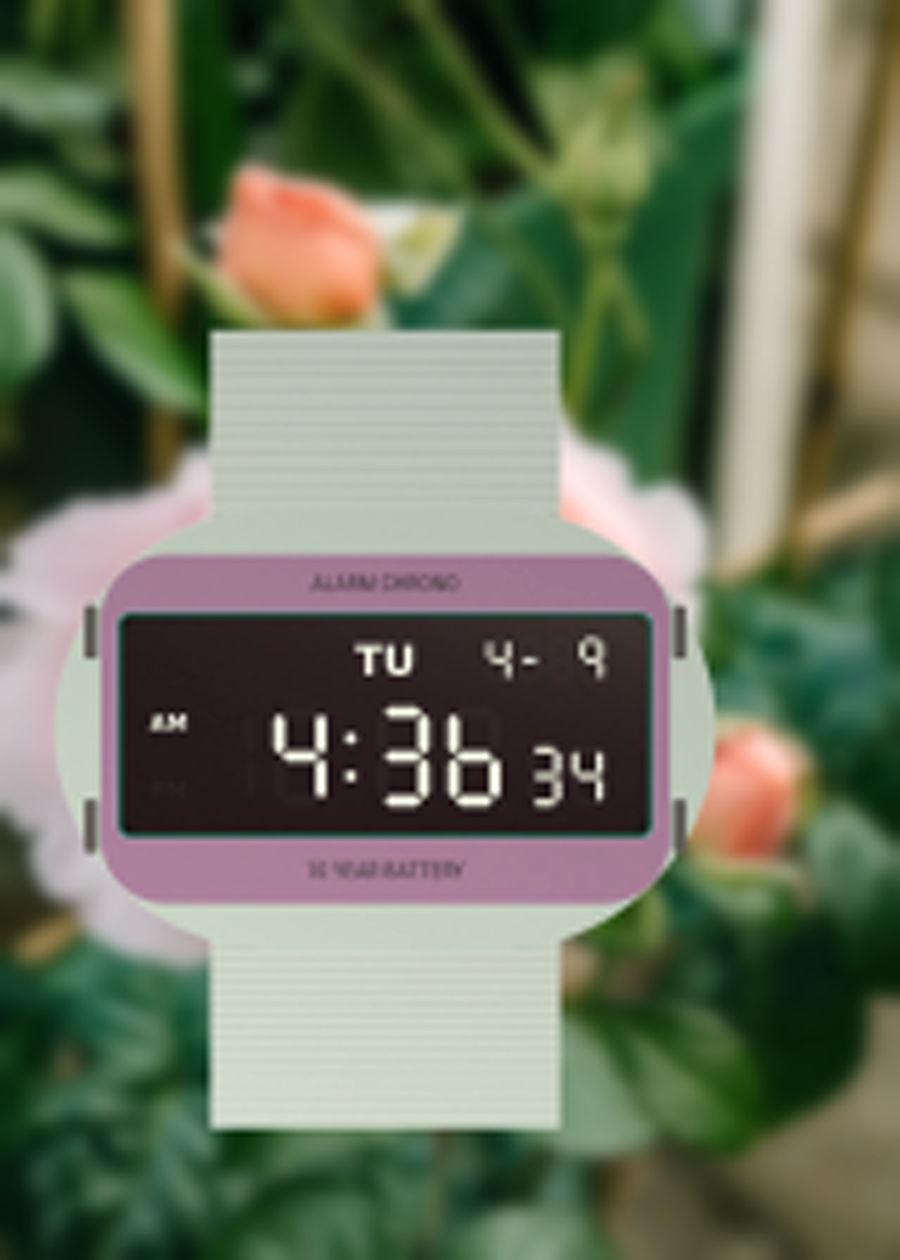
4:36:34
